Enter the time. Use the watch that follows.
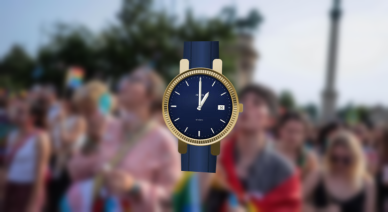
1:00
